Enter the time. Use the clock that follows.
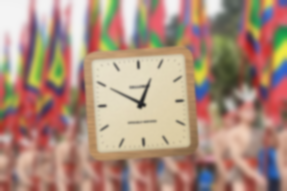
12:50
